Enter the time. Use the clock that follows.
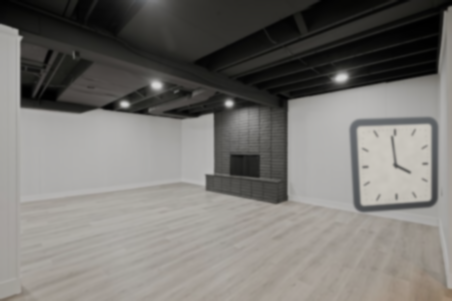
3:59
